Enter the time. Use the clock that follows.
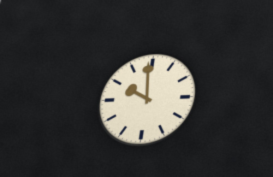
9:59
